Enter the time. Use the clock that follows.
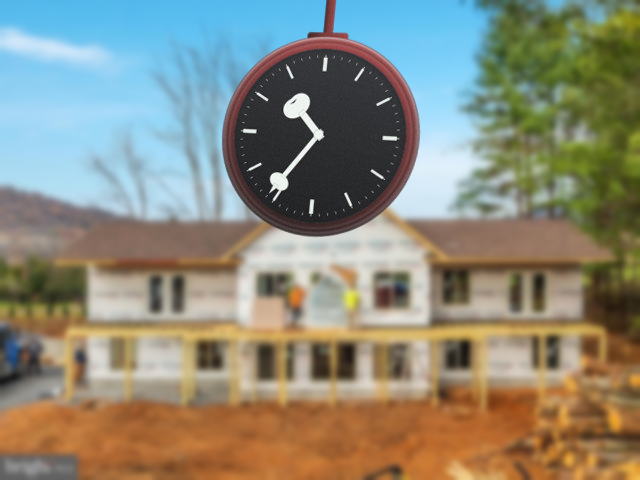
10:36
